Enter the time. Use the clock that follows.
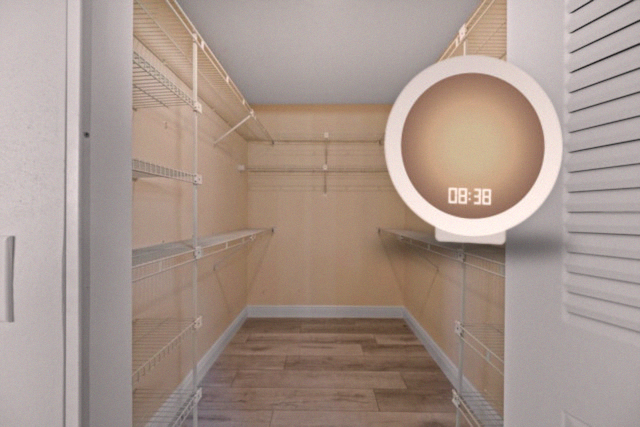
8:38
